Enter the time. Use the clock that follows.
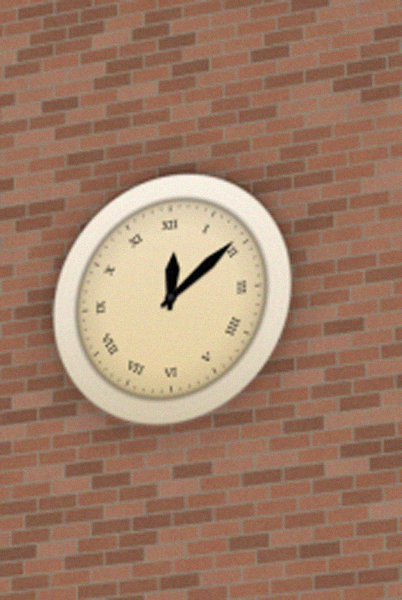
12:09
